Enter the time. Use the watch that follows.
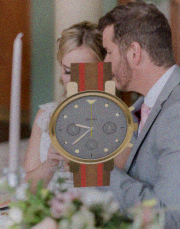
9:38
